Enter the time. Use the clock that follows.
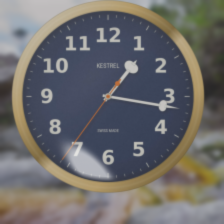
1:16:36
